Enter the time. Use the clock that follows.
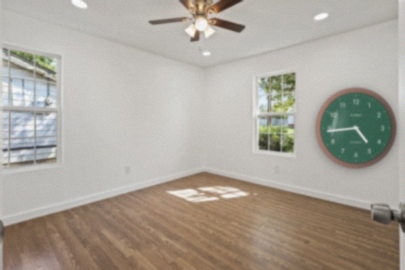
4:44
